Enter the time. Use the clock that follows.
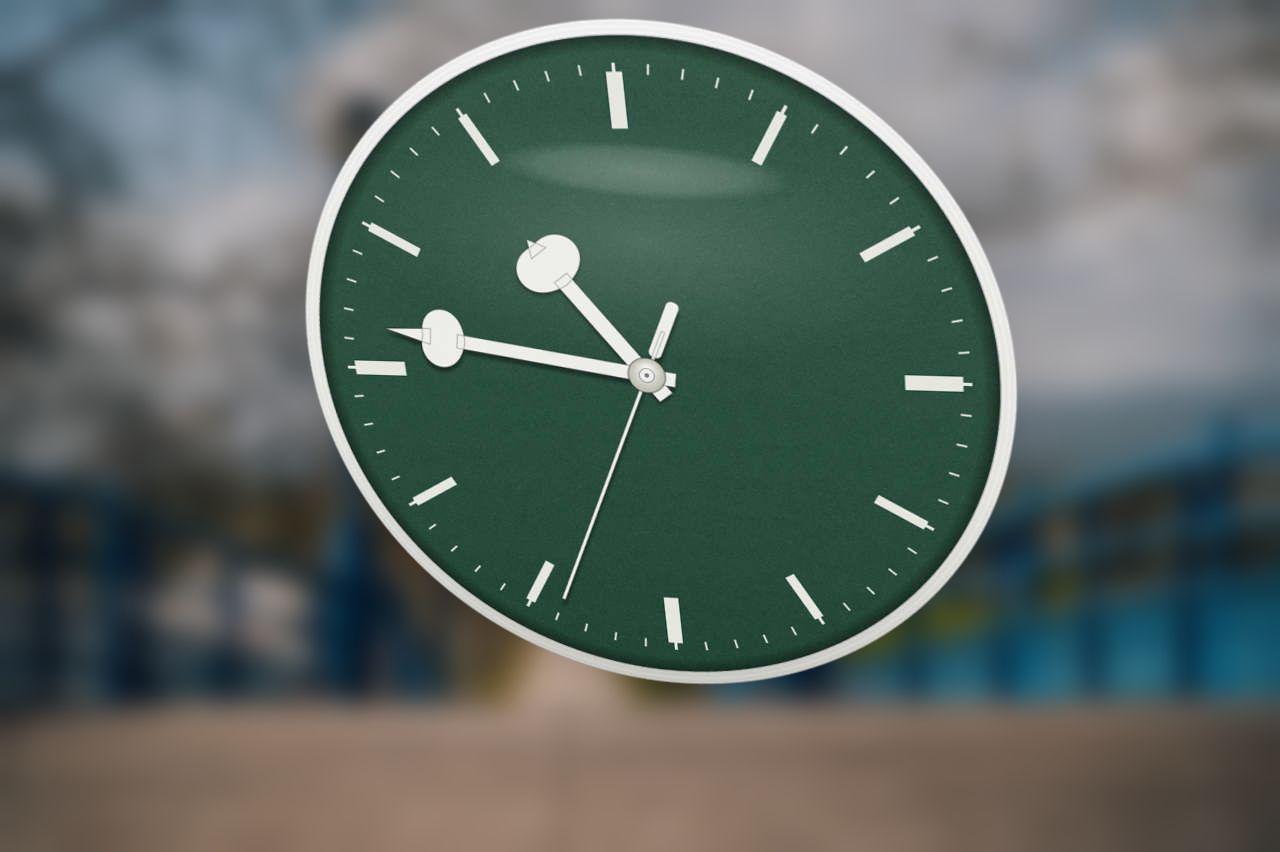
10:46:34
